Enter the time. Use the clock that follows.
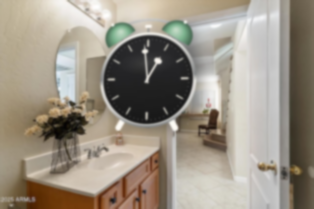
12:59
